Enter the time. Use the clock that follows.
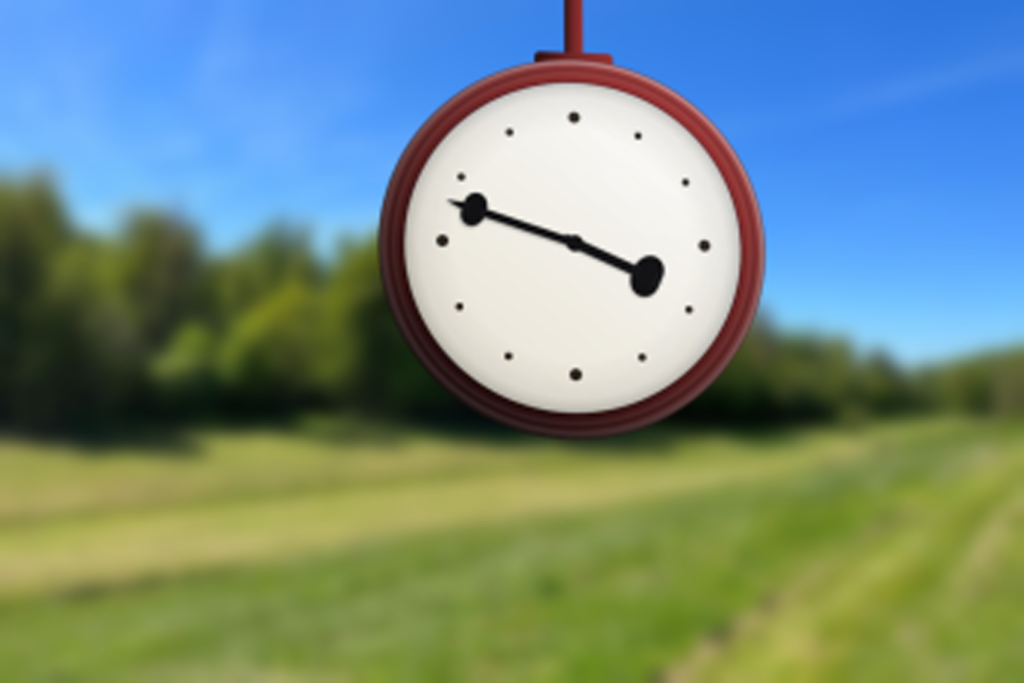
3:48
